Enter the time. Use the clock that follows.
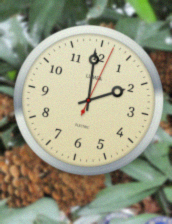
1:59:02
